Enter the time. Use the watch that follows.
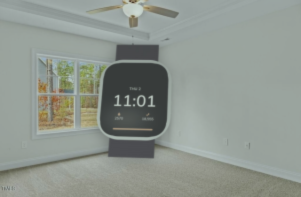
11:01
